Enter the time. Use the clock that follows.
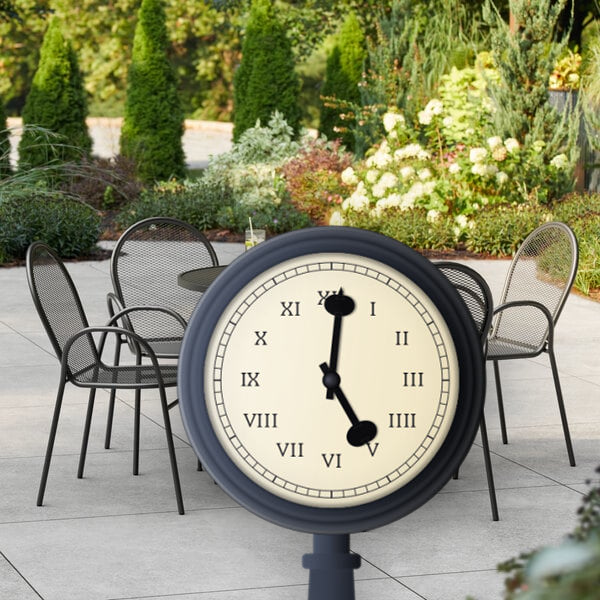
5:01
